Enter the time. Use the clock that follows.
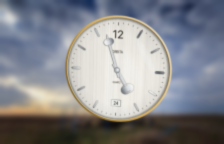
4:57
